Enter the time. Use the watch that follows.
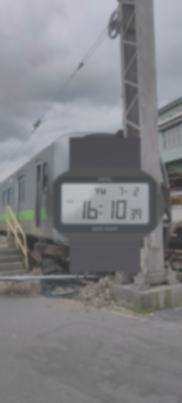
16:10
